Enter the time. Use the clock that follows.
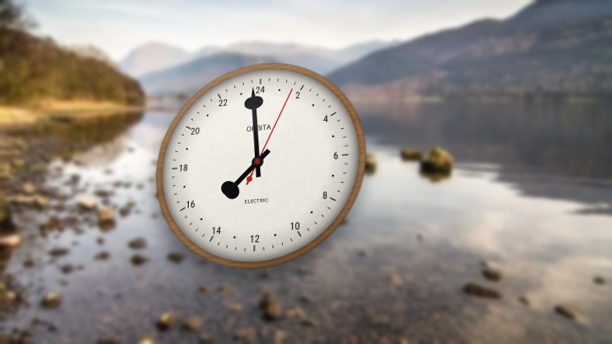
14:59:04
